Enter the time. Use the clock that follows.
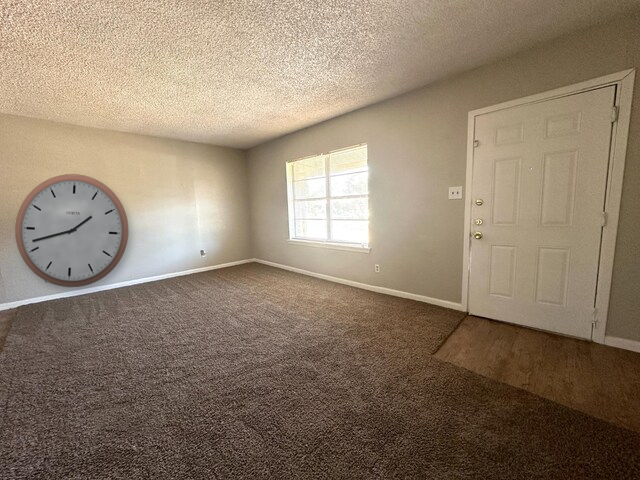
1:42
